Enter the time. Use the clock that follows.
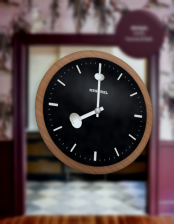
8:00
